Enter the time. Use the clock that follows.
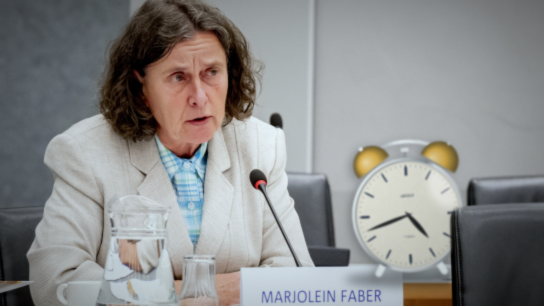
4:42
